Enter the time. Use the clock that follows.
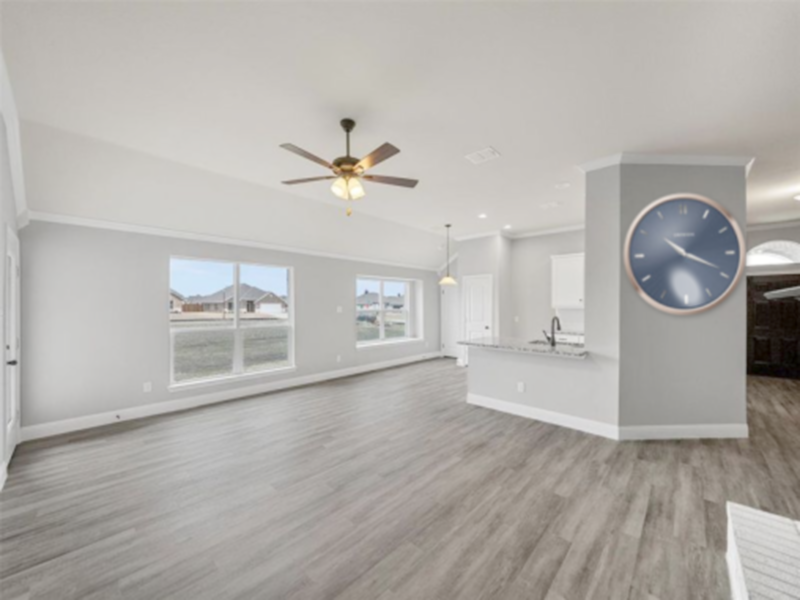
10:19
